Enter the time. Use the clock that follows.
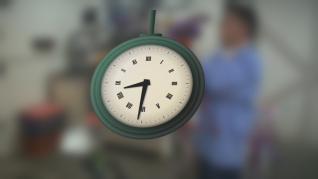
8:31
